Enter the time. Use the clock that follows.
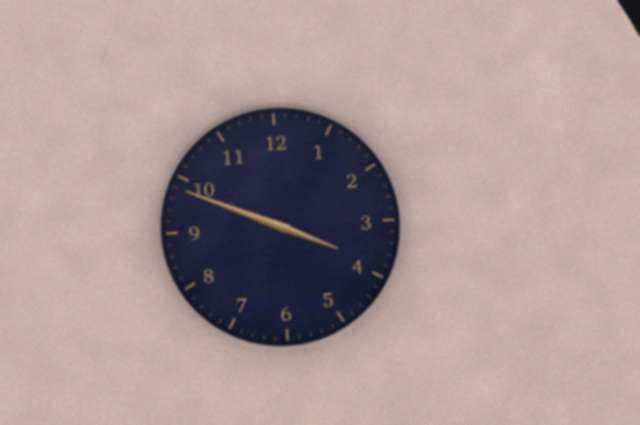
3:49
